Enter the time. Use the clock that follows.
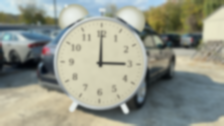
3:00
